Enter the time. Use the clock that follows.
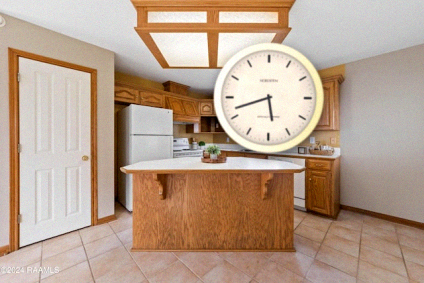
5:42
